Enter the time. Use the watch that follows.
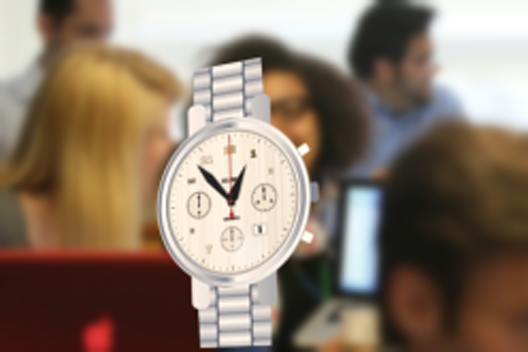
12:53
